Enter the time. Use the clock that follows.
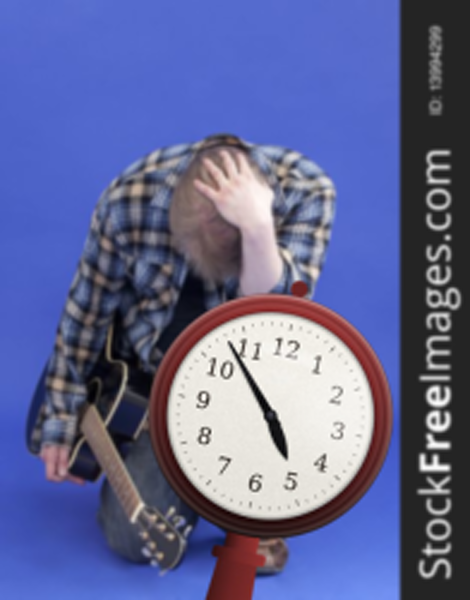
4:53
